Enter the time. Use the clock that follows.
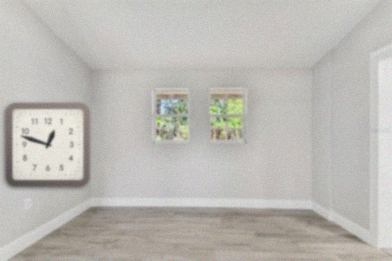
12:48
